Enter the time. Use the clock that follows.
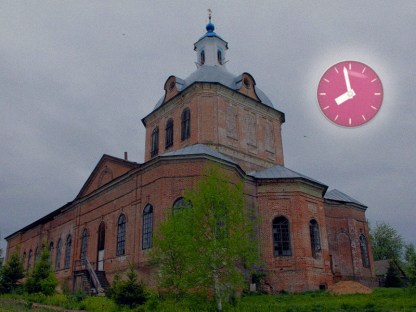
7:58
